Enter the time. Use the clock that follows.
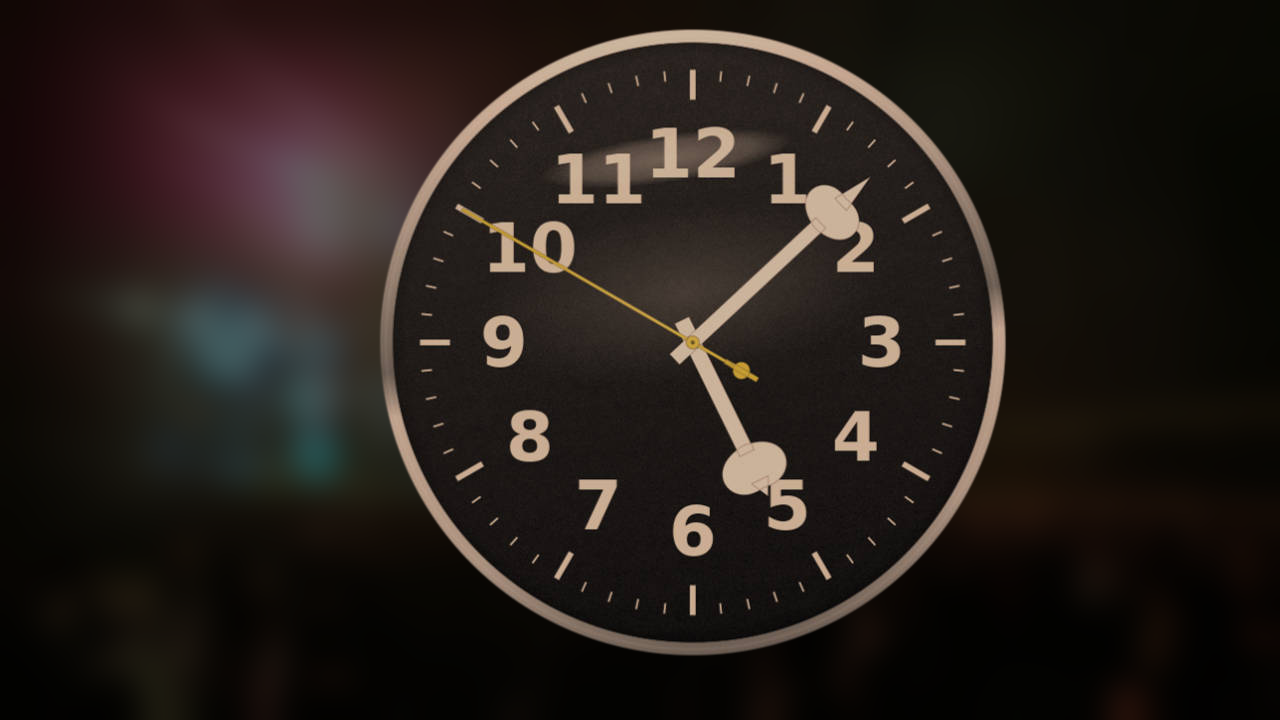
5:07:50
